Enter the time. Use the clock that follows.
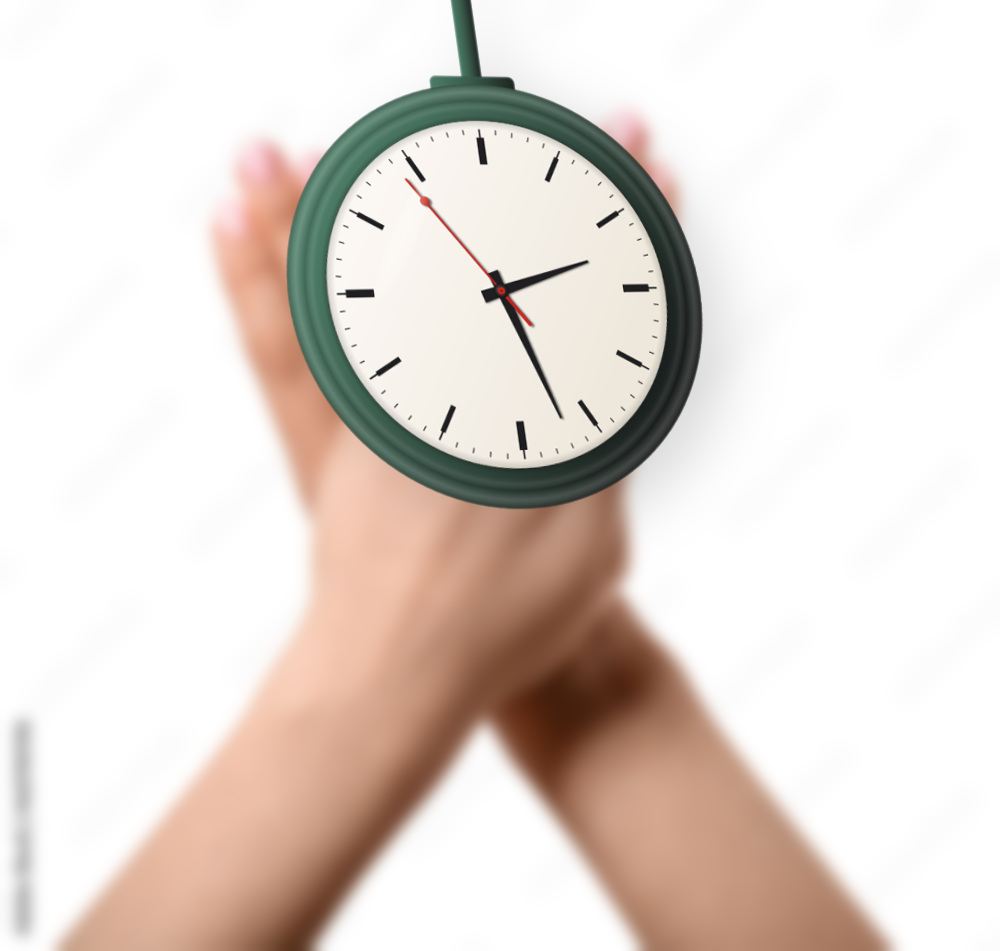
2:26:54
